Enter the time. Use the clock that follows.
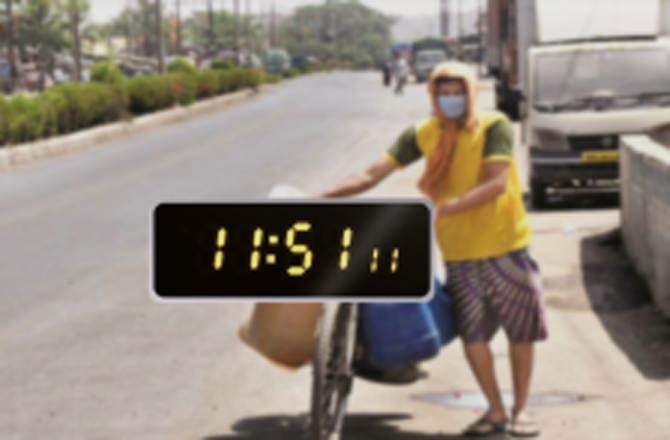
11:51:11
